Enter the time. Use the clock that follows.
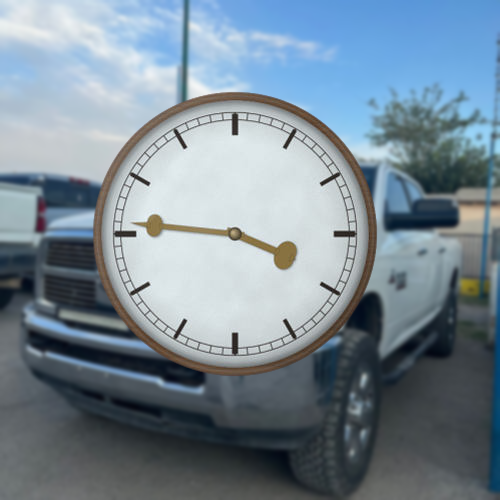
3:46
